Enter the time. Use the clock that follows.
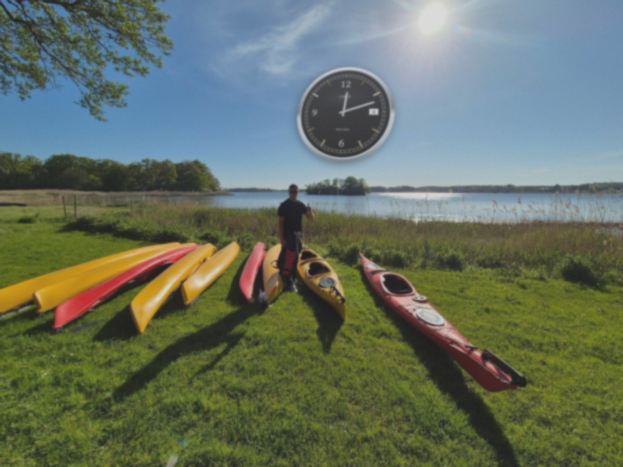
12:12
